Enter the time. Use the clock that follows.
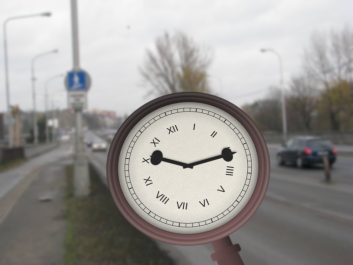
10:16
